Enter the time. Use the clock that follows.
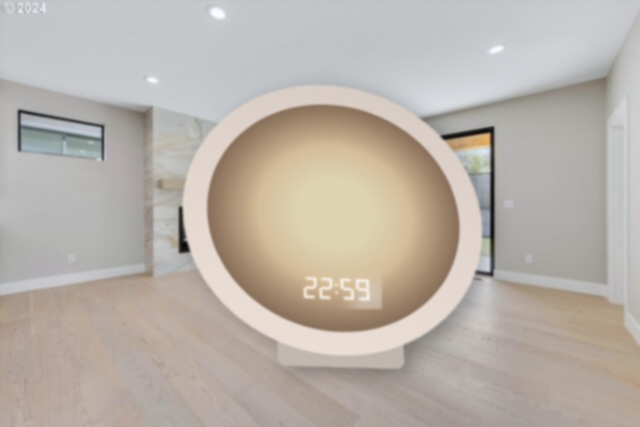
22:59
